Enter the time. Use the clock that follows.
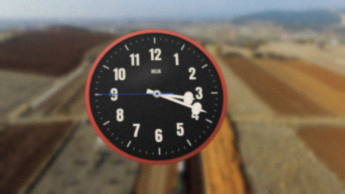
3:18:45
